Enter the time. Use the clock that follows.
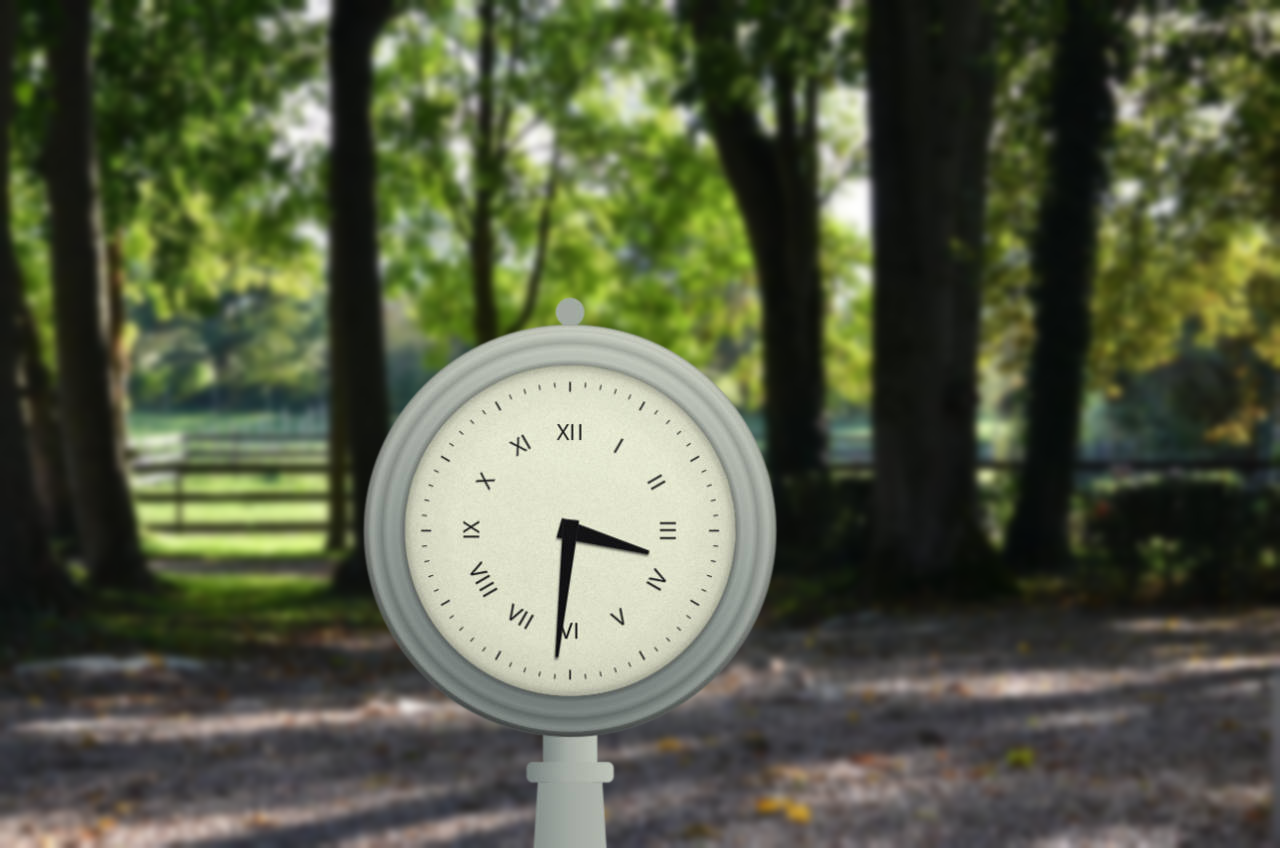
3:31
